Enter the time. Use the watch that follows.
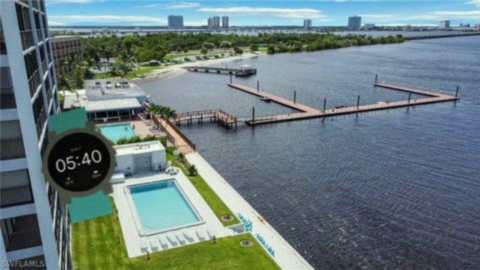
5:40
